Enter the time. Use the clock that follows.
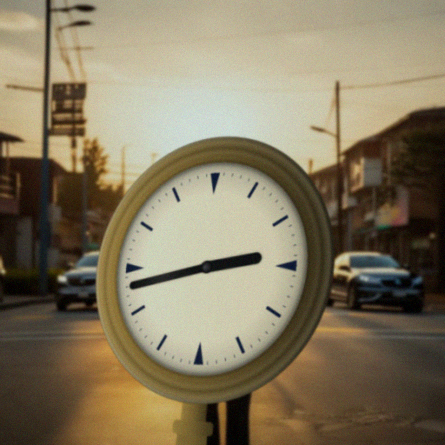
2:43
